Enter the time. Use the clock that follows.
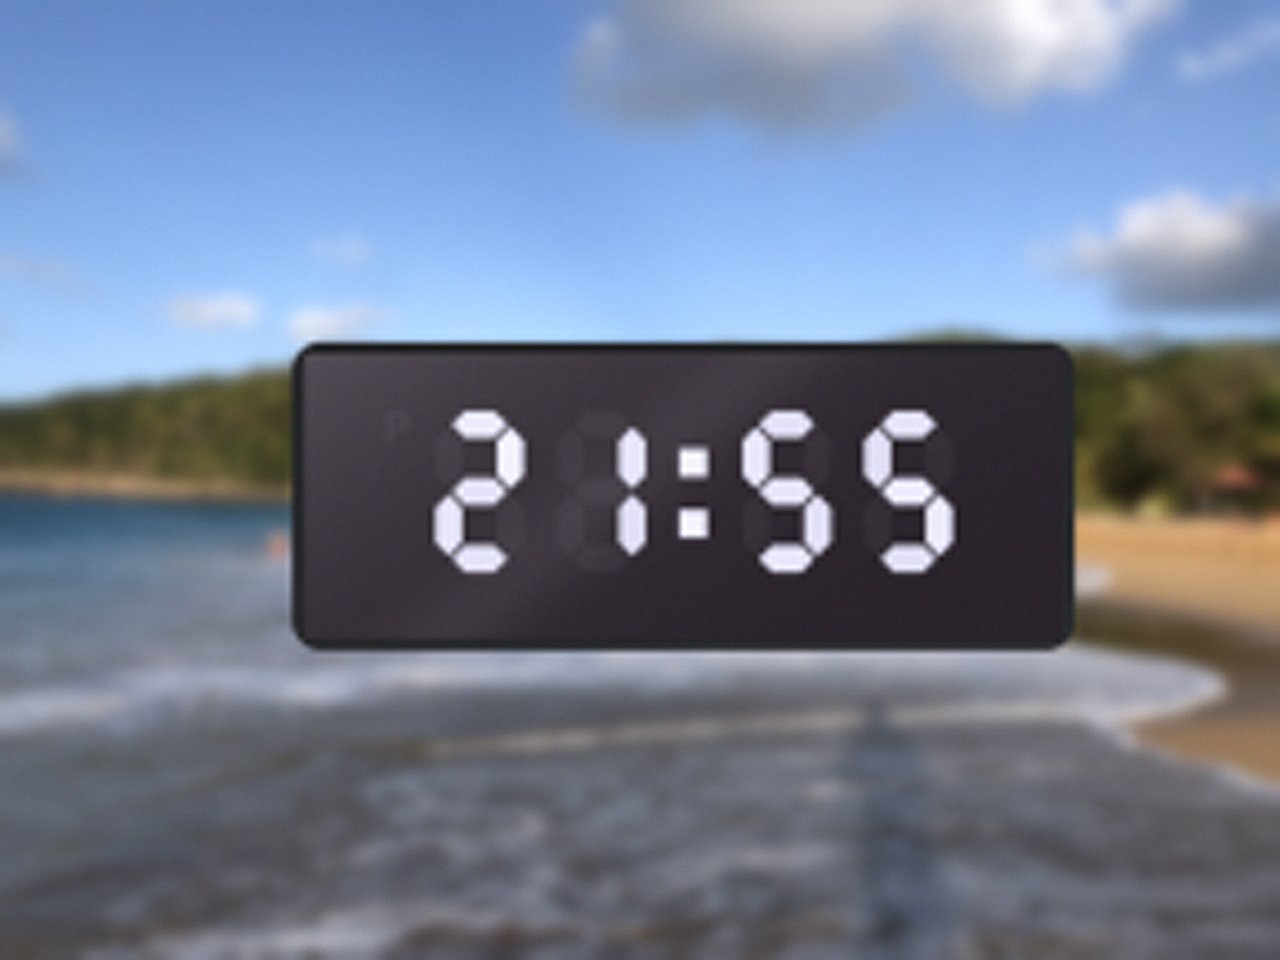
21:55
